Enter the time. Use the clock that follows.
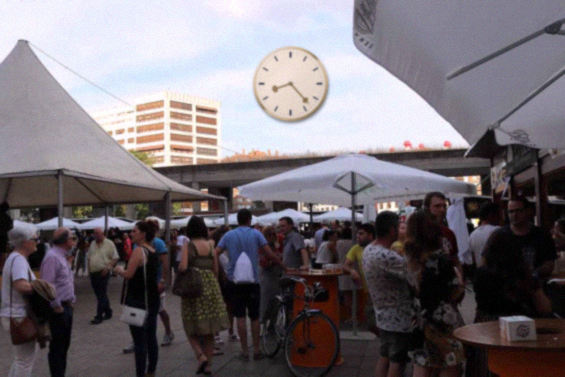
8:23
